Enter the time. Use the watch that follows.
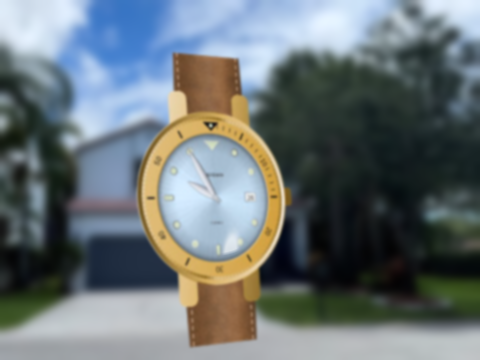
9:55
